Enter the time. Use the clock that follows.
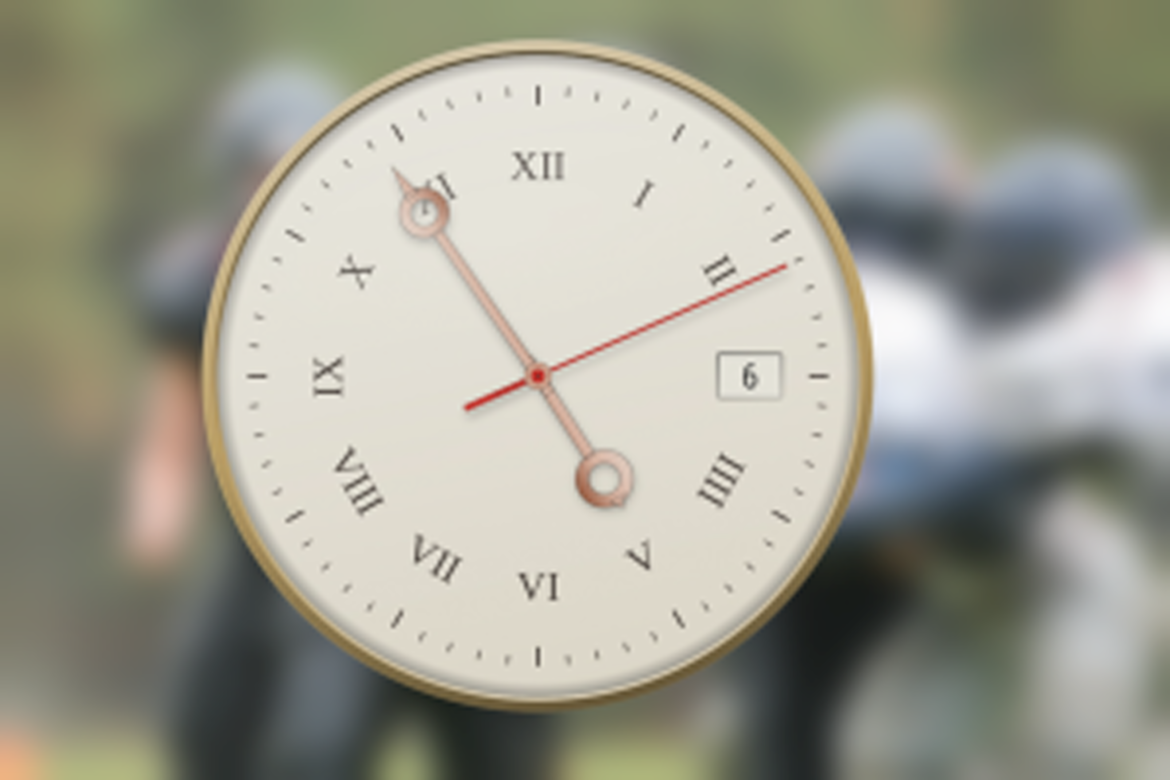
4:54:11
